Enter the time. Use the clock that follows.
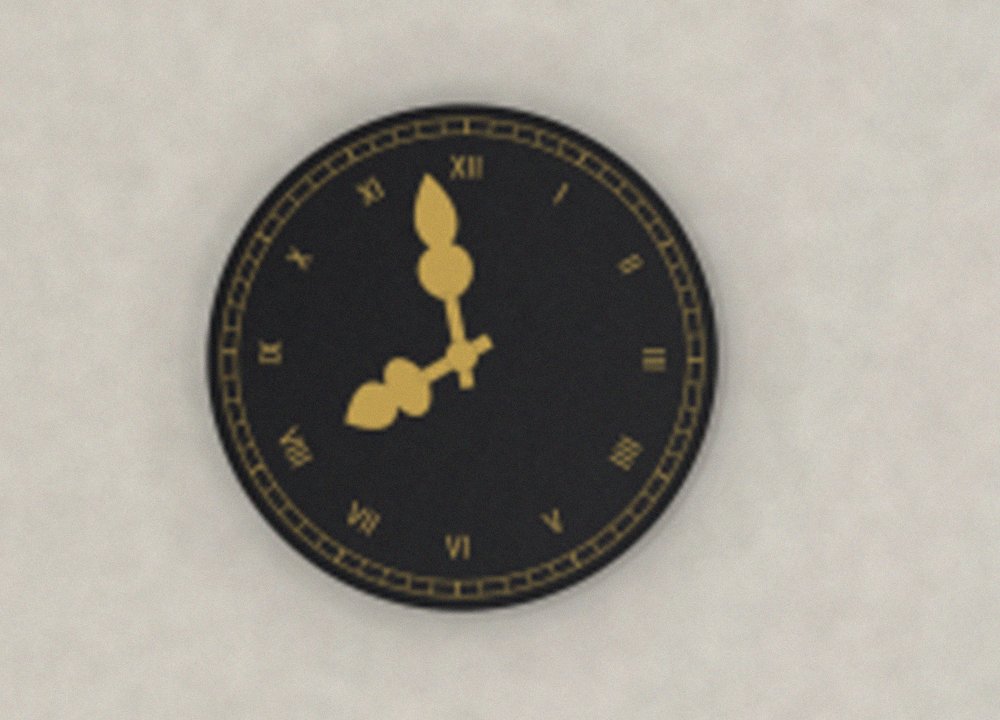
7:58
